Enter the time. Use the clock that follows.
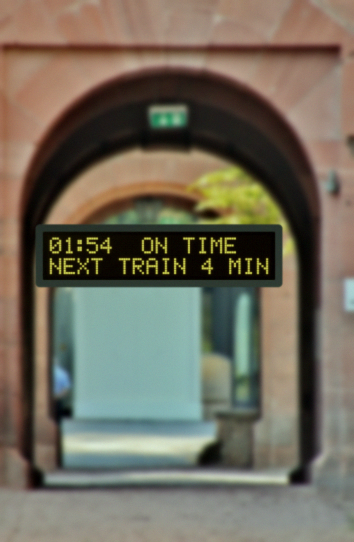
1:54
